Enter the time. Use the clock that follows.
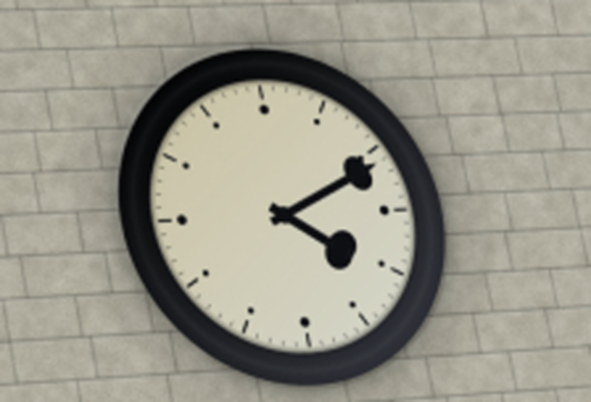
4:11
